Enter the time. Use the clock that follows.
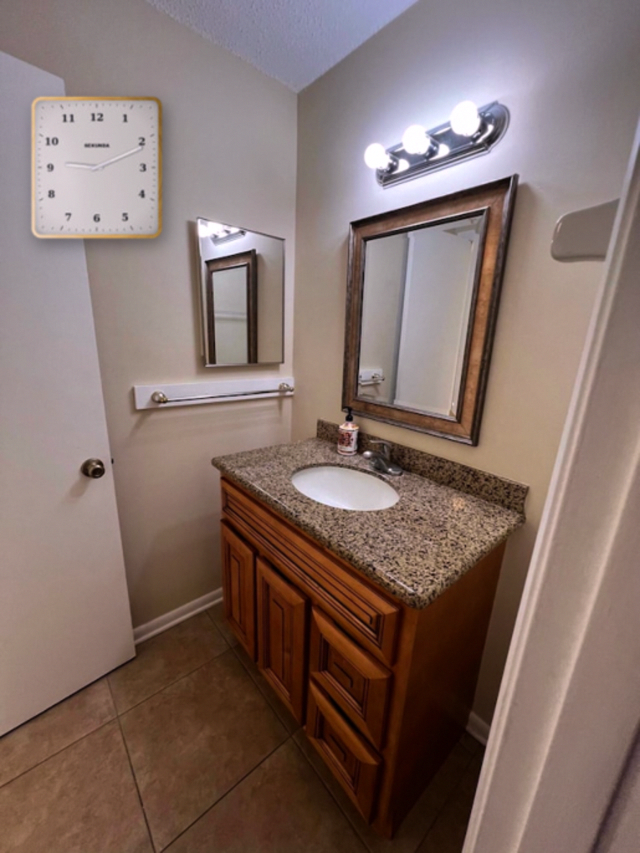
9:11
